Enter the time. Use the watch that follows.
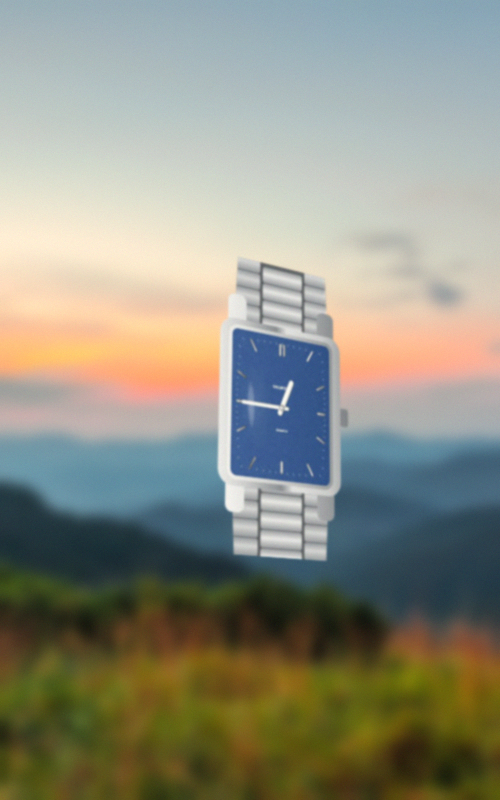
12:45
